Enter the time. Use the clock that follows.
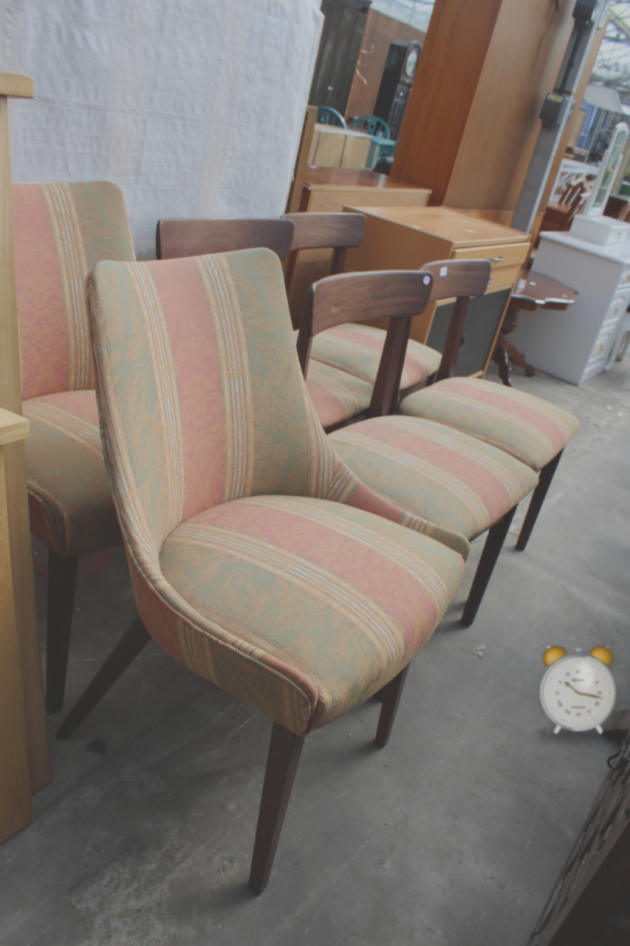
10:17
